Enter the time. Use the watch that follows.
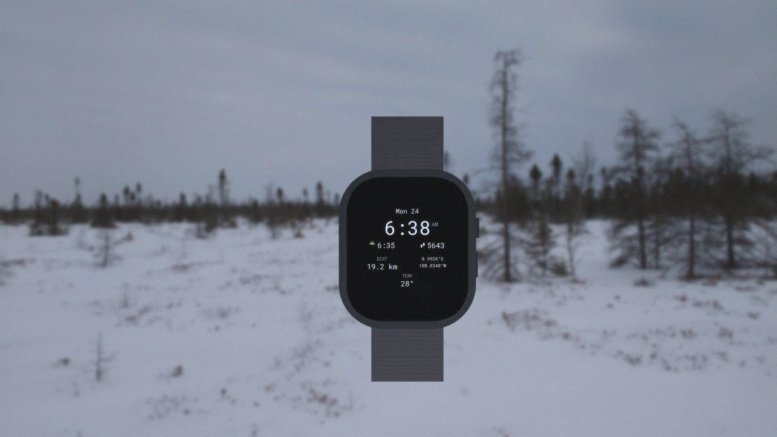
6:38
